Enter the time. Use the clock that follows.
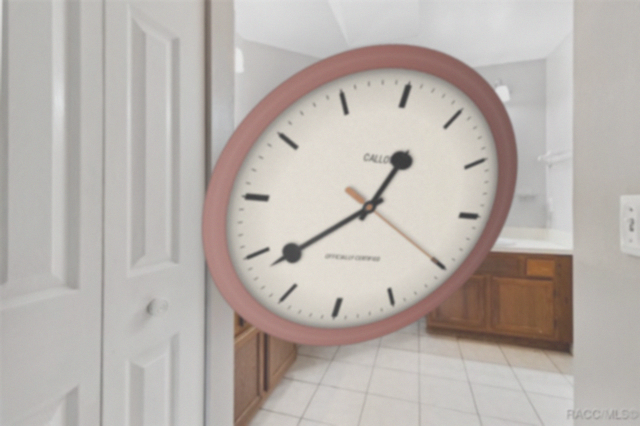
12:38:20
